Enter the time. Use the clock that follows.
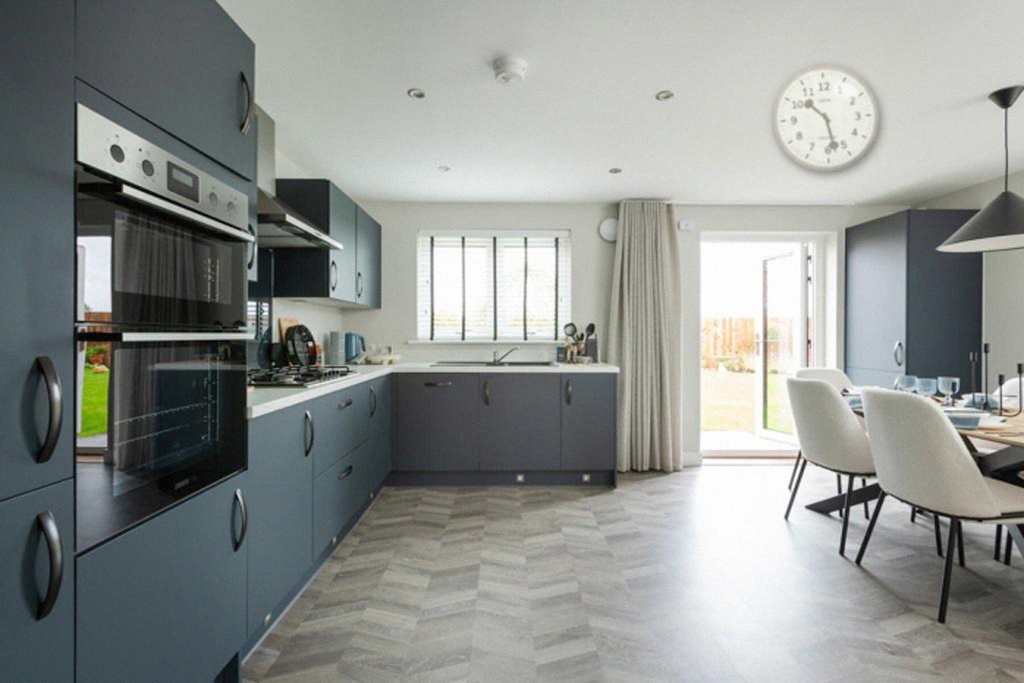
10:28
